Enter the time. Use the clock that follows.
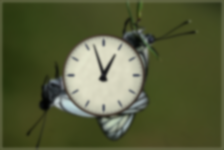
12:57
